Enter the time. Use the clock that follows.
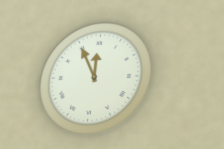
11:55
